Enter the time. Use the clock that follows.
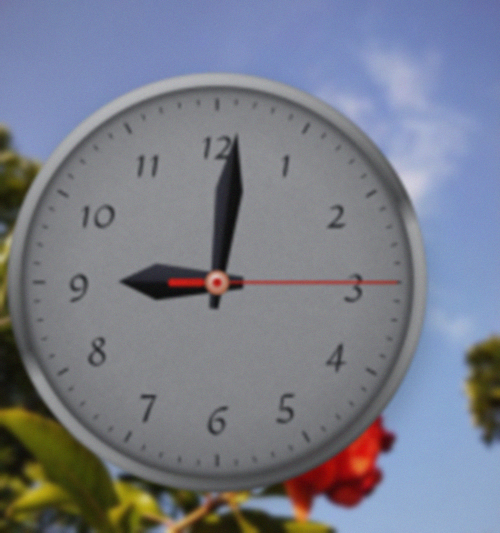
9:01:15
